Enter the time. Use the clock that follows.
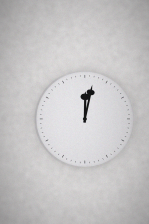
12:02
